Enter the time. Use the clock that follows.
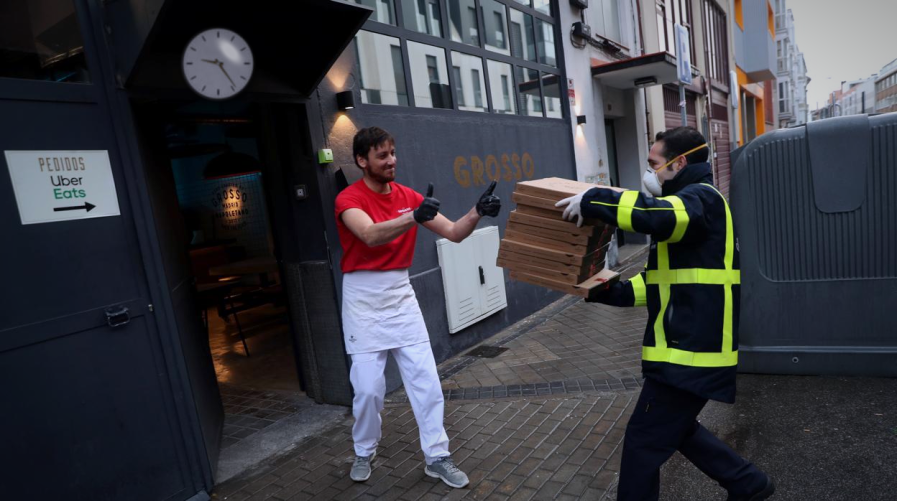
9:24
